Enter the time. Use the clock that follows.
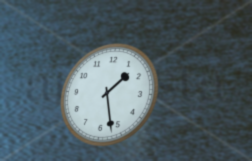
1:27
